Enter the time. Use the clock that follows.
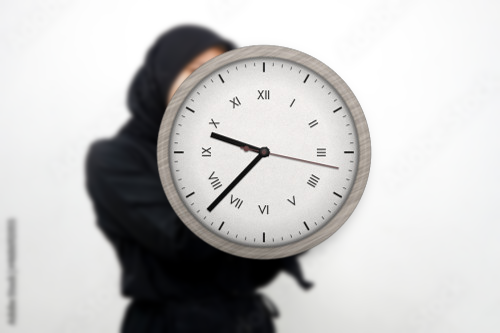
9:37:17
